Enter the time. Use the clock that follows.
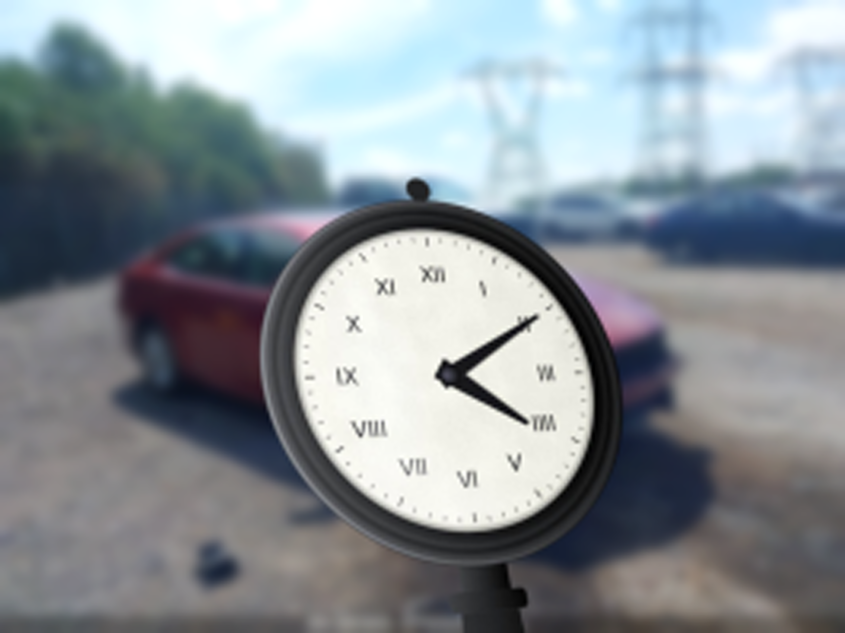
4:10
